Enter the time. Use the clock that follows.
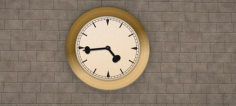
4:44
